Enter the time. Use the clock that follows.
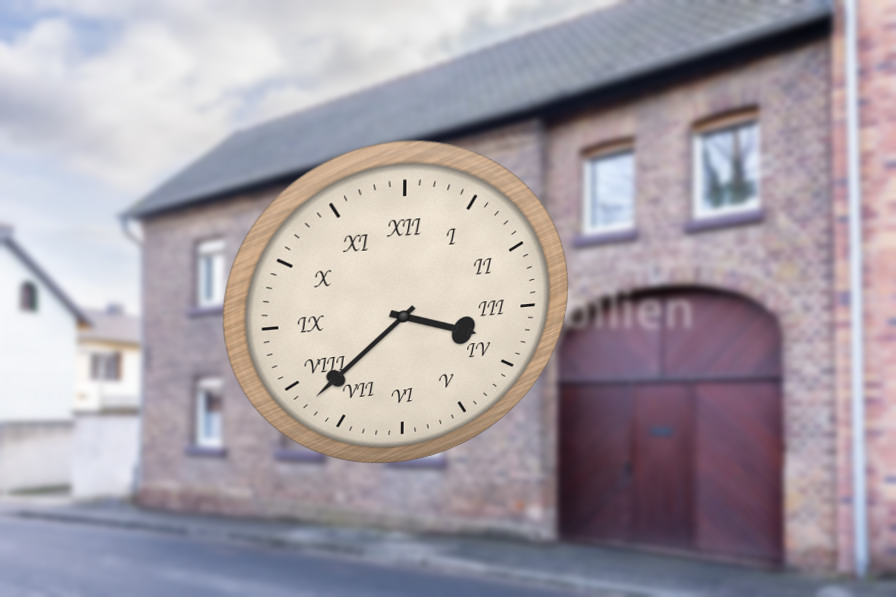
3:38
